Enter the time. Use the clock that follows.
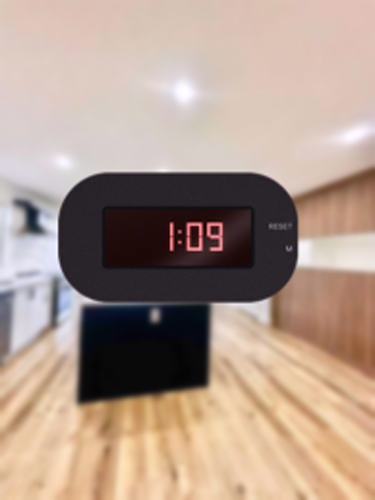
1:09
